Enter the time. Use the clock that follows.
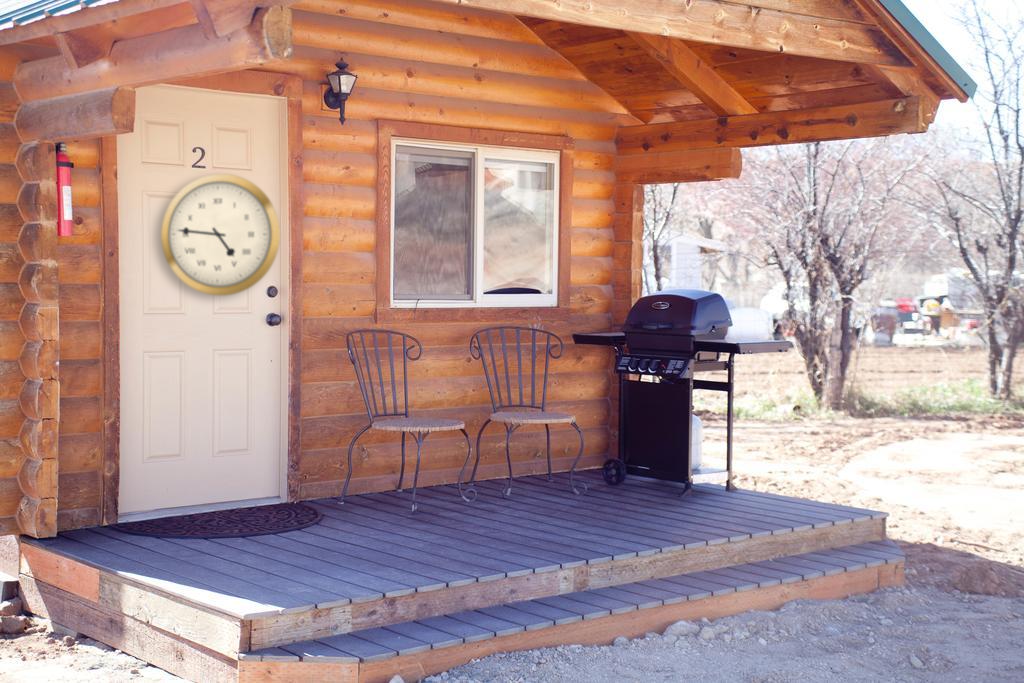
4:46
